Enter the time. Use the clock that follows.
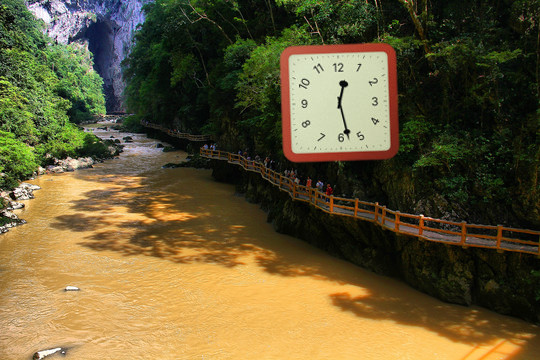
12:28
